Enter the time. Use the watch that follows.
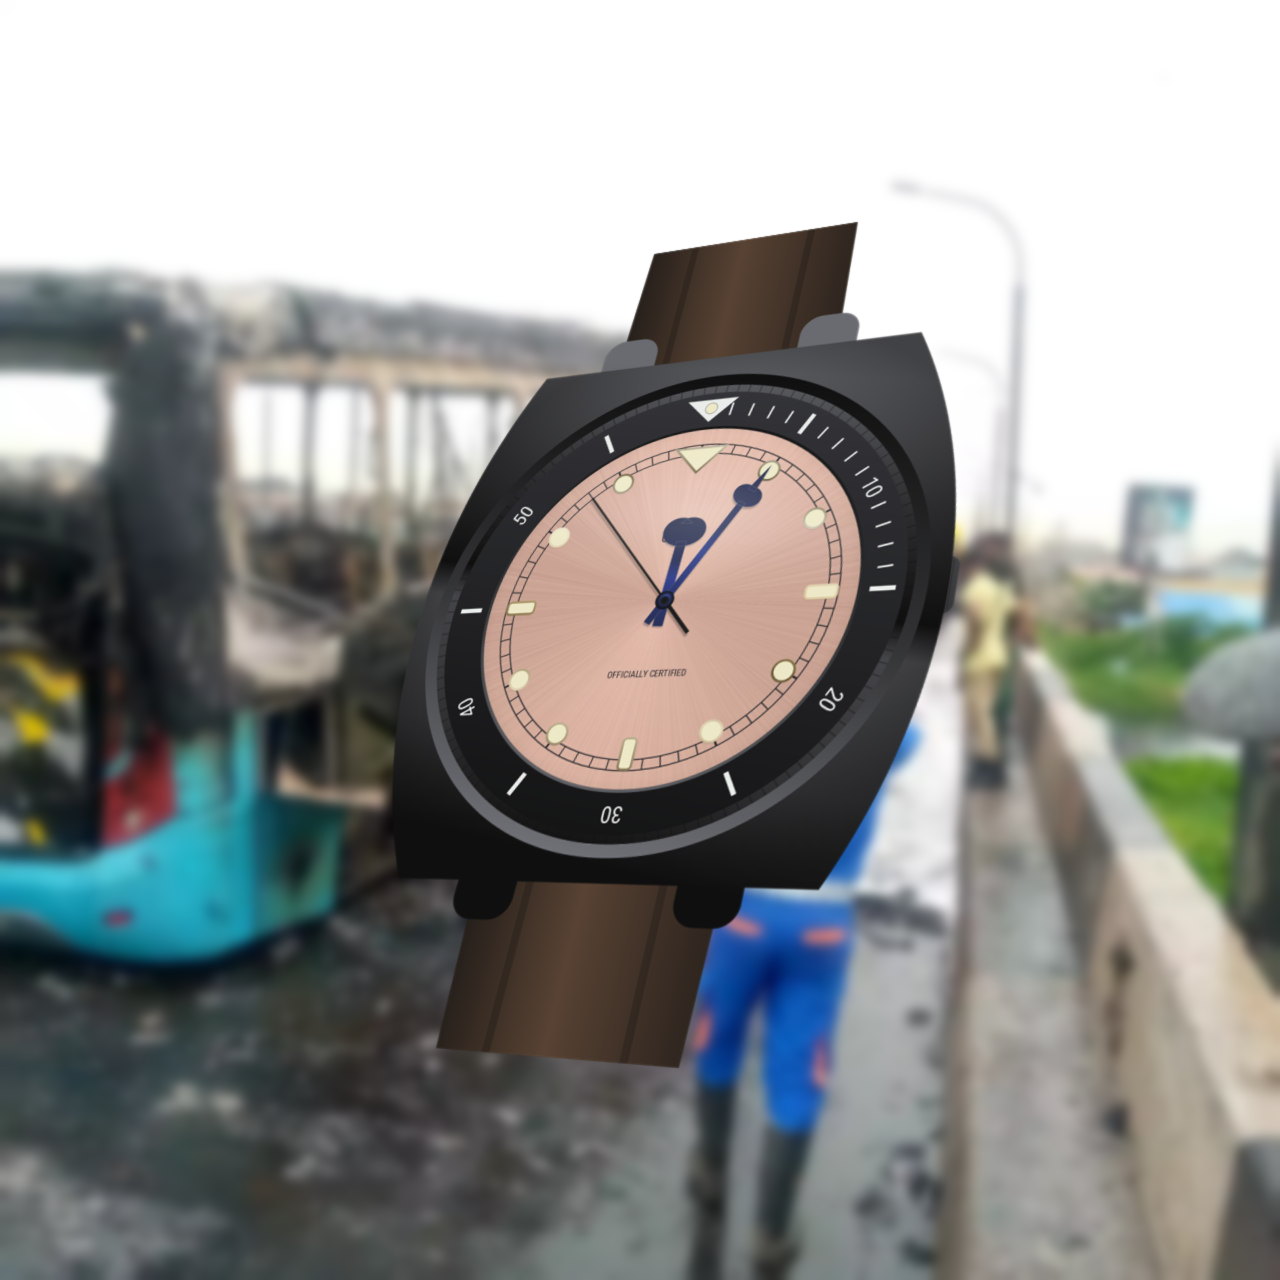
12:04:53
